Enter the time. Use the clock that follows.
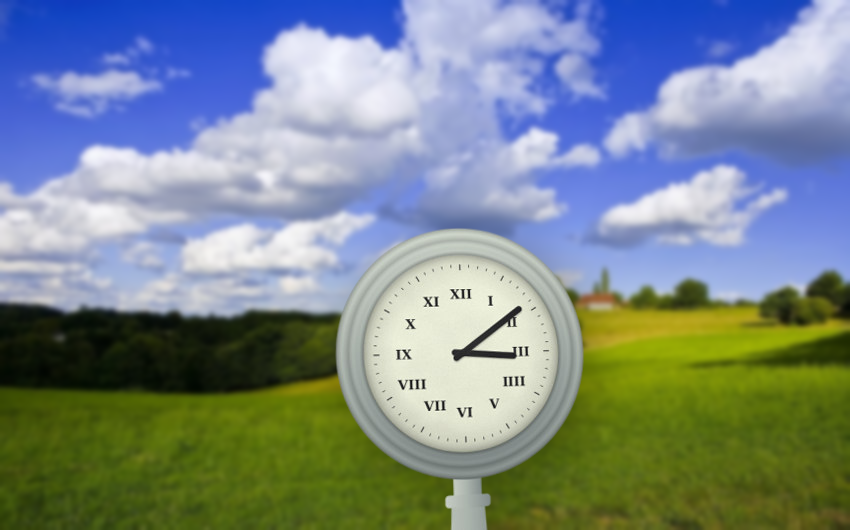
3:09
